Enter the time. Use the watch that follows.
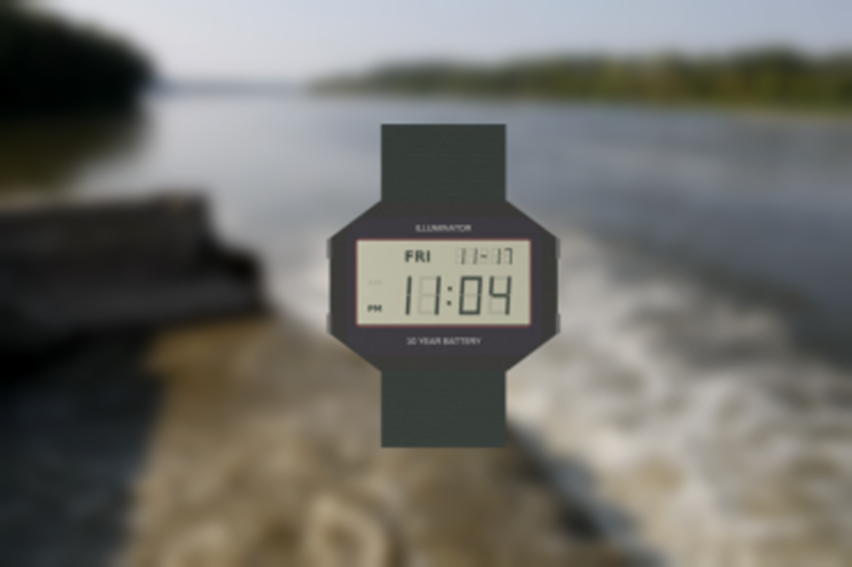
11:04
